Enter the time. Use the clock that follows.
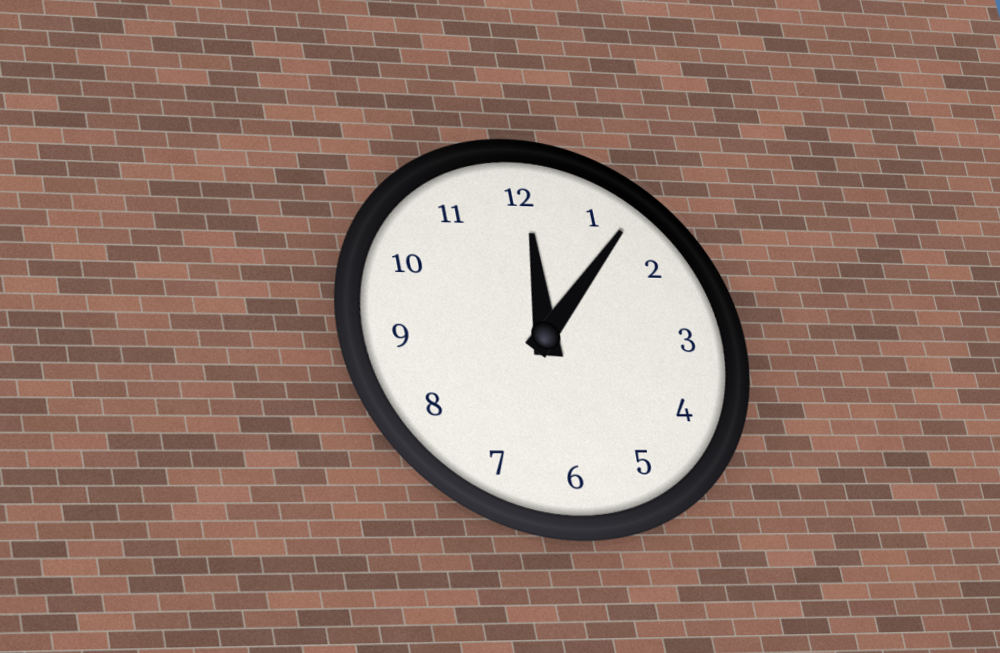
12:07
